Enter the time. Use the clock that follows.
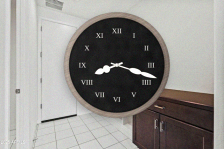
8:18
